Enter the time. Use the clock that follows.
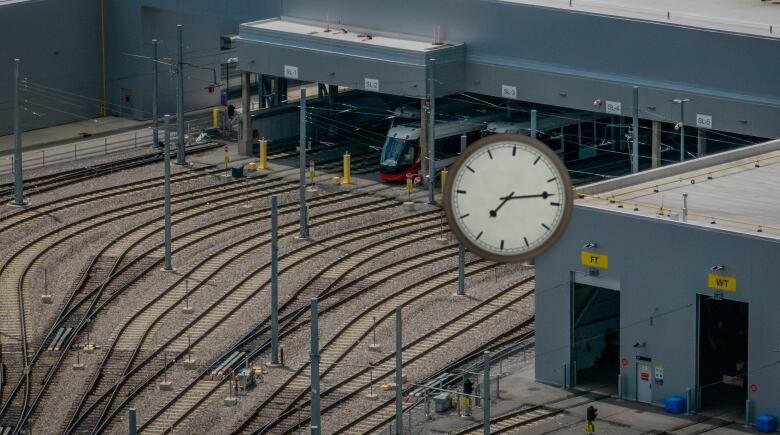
7:13
